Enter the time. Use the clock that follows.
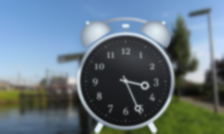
3:26
